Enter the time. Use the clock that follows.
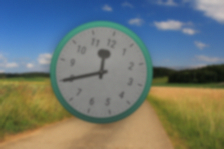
11:40
